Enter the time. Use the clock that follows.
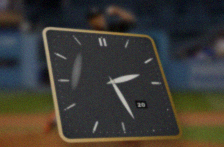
2:27
